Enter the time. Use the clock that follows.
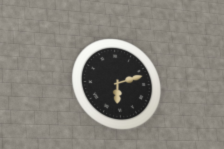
6:12
